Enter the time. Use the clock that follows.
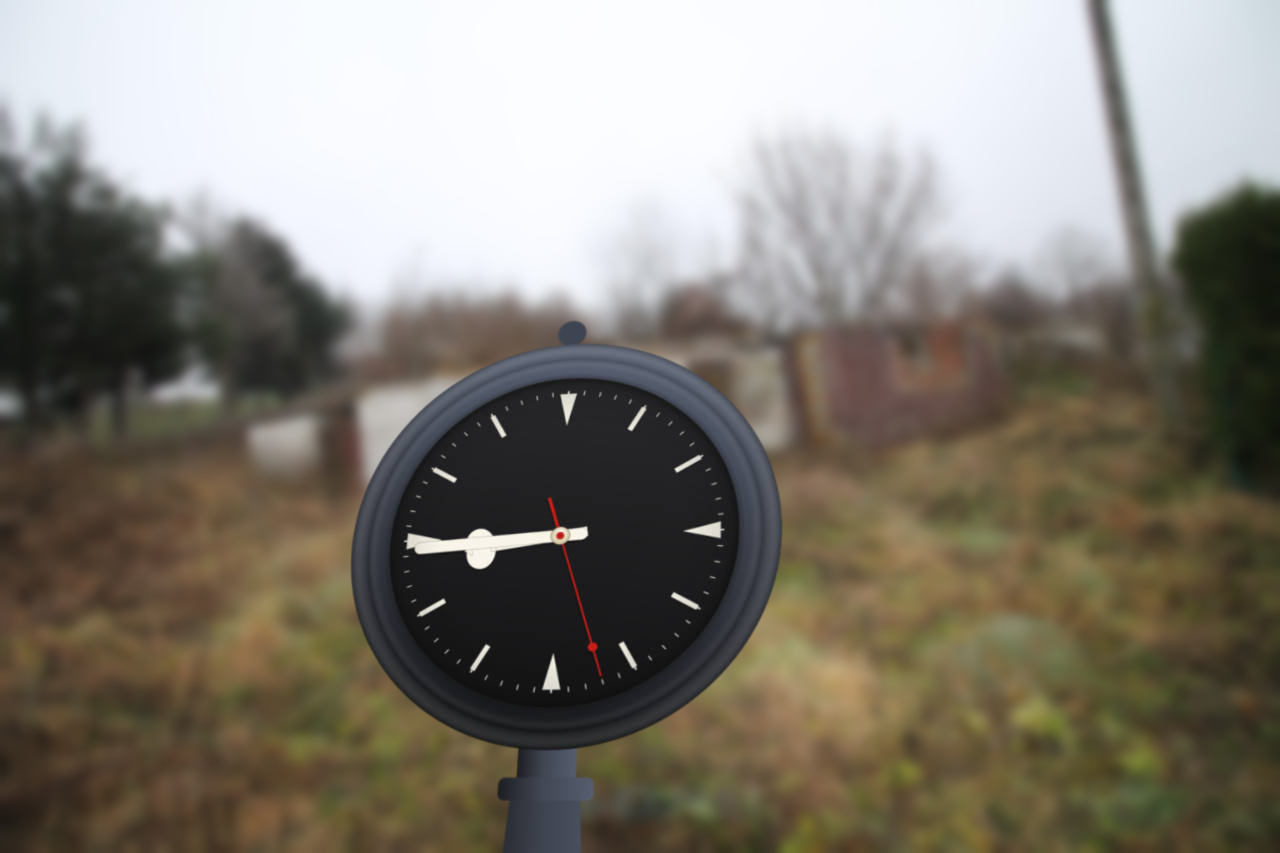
8:44:27
